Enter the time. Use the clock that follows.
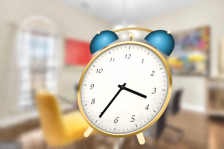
3:35
